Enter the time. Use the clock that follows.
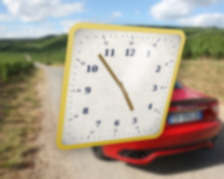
4:53
